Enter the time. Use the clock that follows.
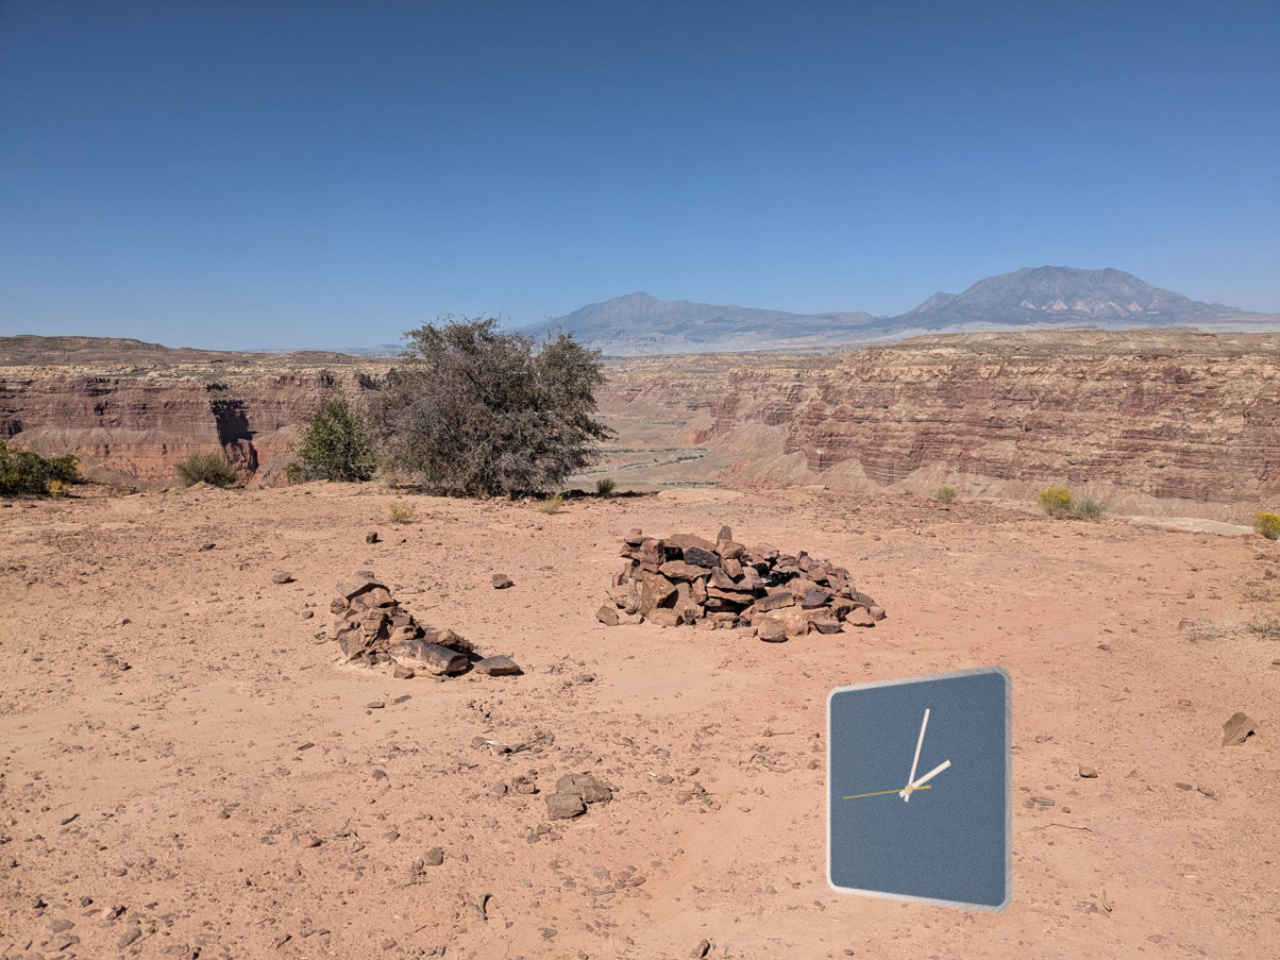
2:02:44
